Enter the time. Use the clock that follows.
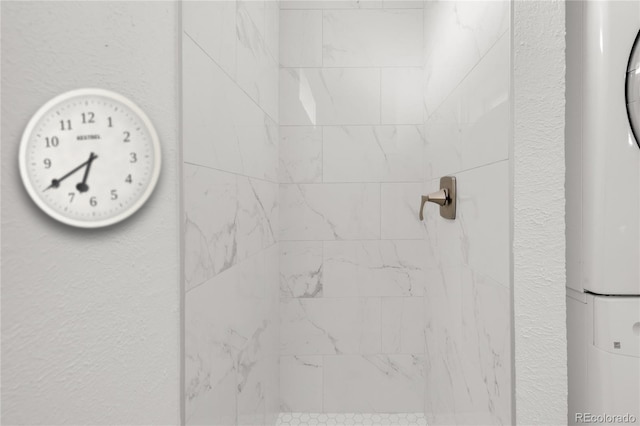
6:40
